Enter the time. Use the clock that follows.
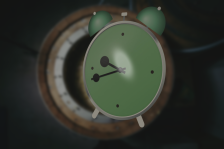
9:42
